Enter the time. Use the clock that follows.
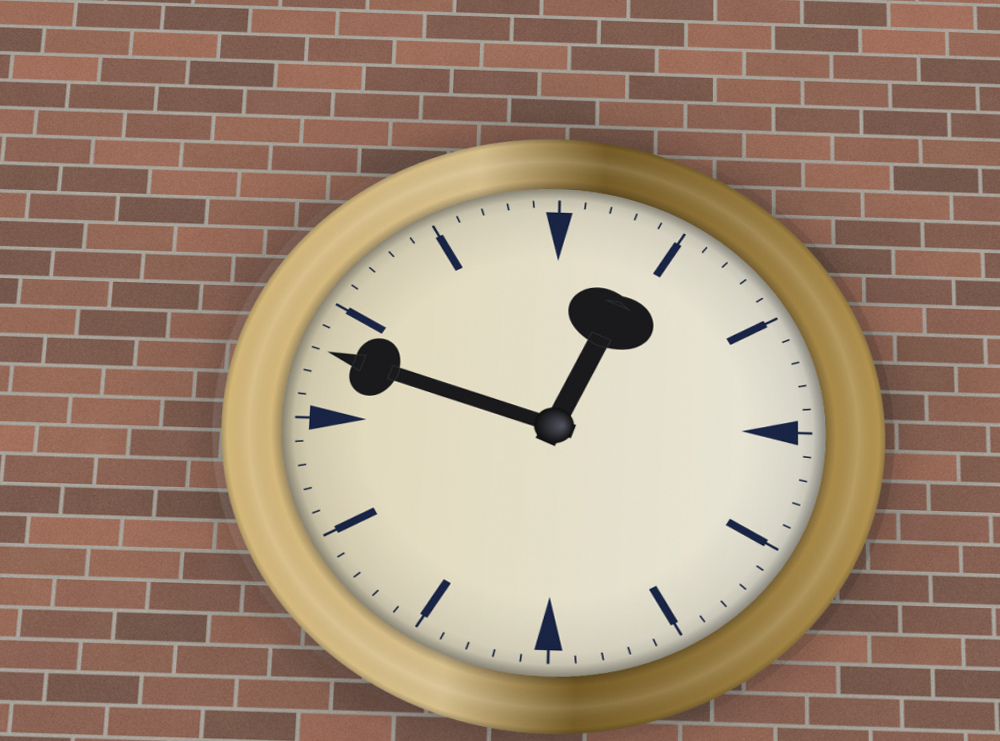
12:48
